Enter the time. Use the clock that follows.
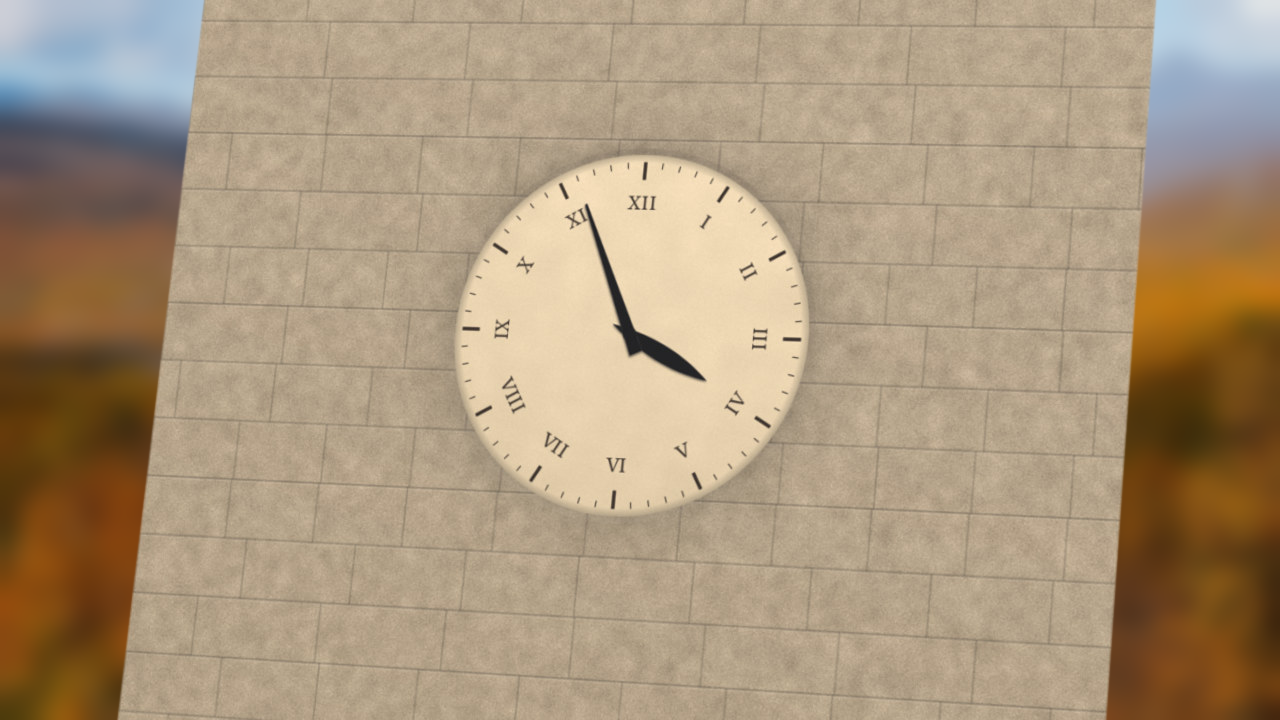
3:56
